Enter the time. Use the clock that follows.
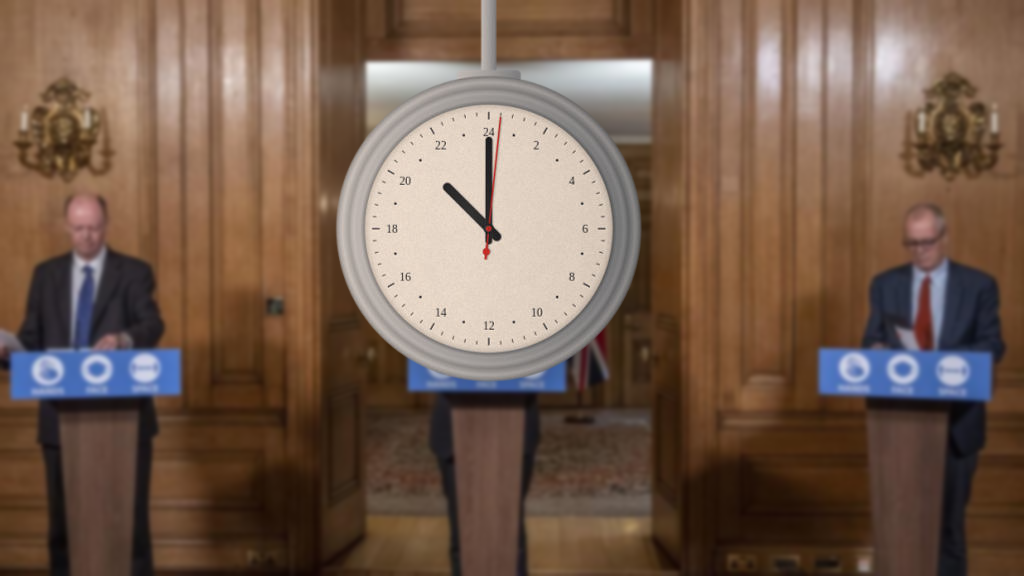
21:00:01
